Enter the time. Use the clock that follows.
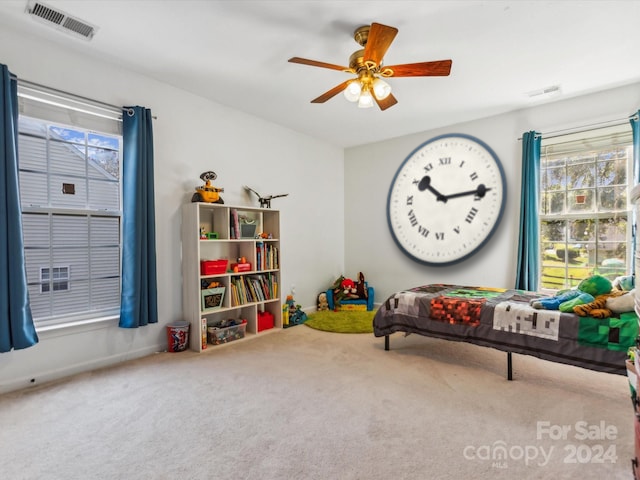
10:14
